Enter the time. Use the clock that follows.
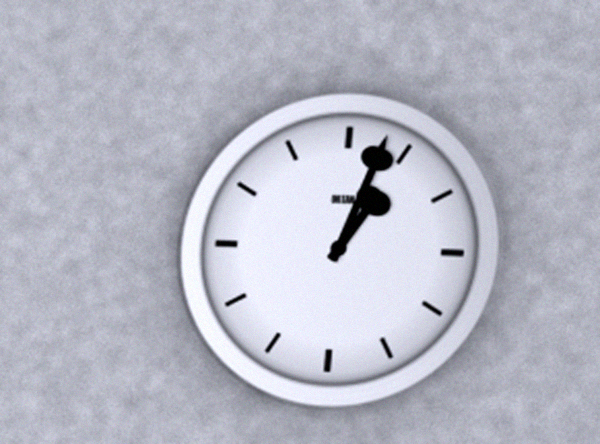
1:03
